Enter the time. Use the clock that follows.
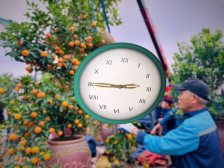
2:45
